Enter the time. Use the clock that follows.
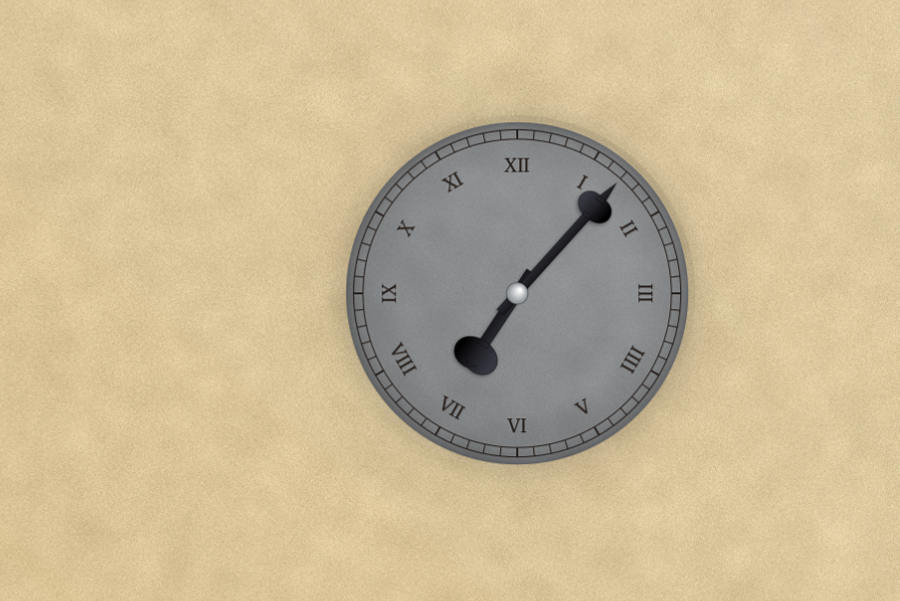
7:07
